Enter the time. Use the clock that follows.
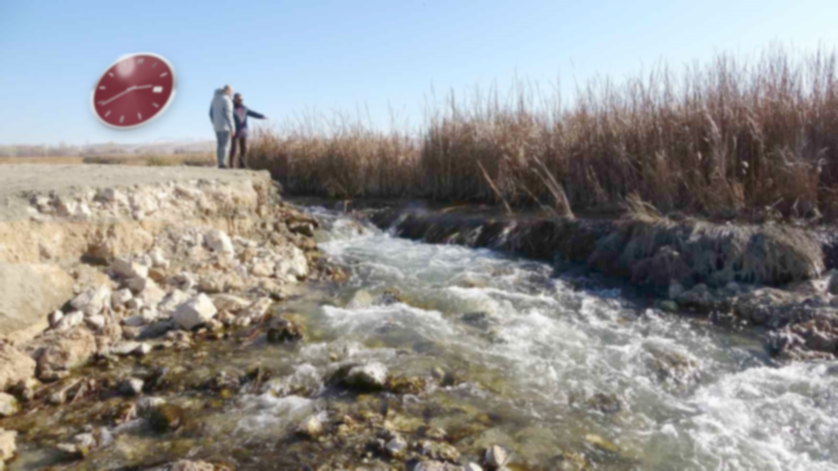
2:39
